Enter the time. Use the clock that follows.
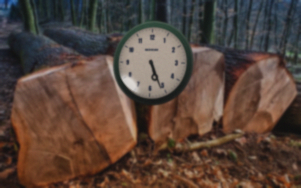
5:26
